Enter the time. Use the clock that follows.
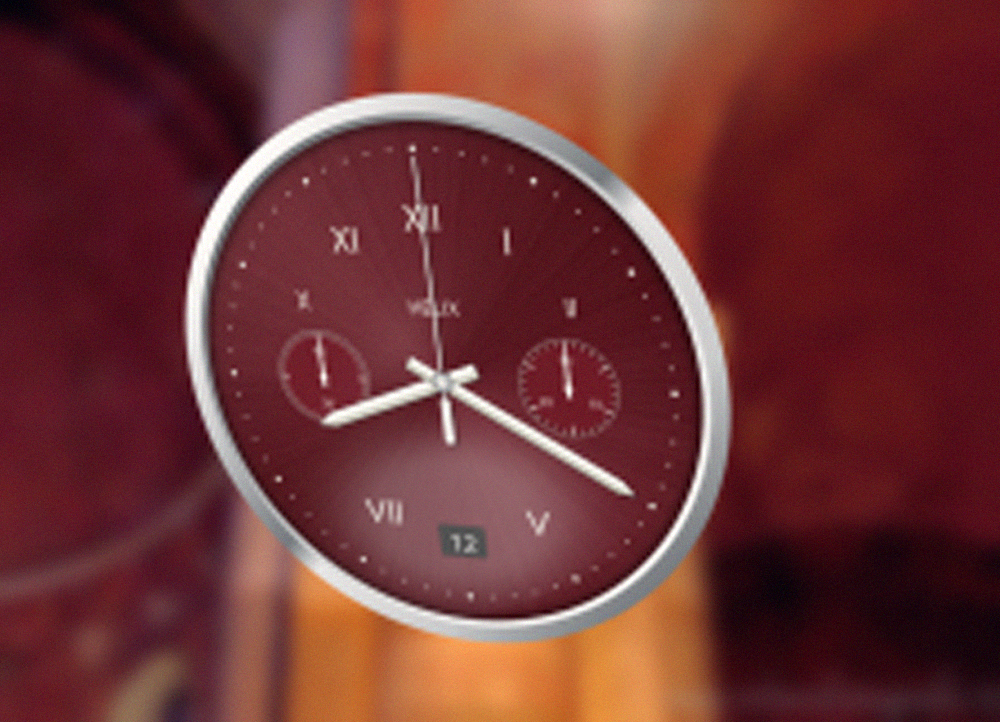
8:20
